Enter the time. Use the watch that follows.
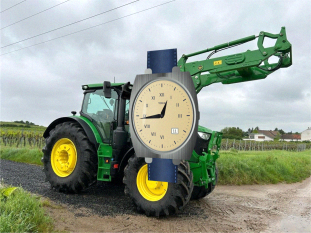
12:44
